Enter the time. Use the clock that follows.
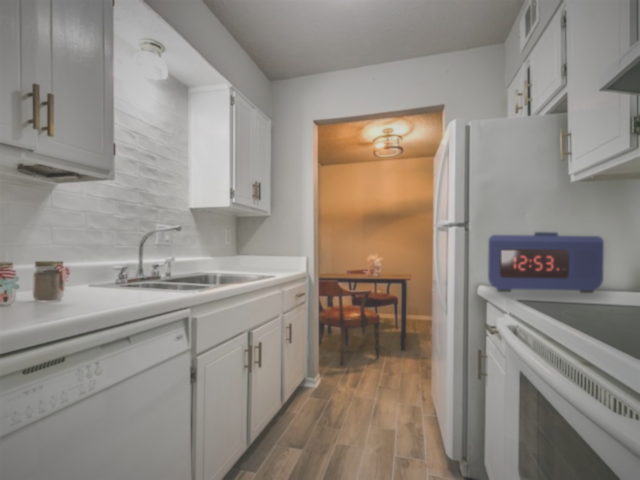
12:53
